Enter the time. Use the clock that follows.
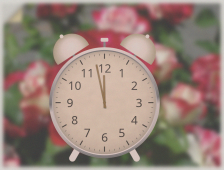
11:58
